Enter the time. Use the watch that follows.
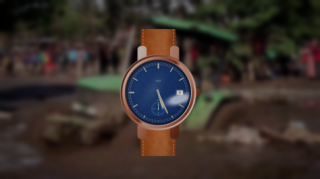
5:26
